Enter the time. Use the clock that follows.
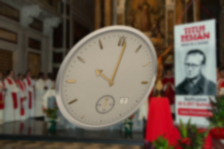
10:01
